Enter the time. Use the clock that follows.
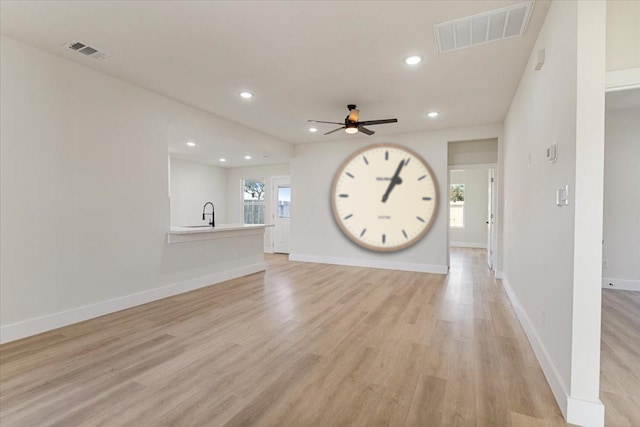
1:04
